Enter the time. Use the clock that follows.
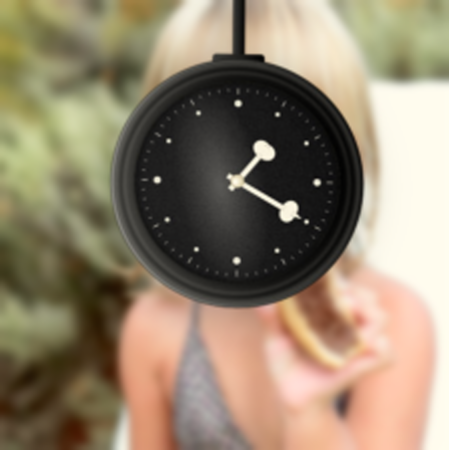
1:20
